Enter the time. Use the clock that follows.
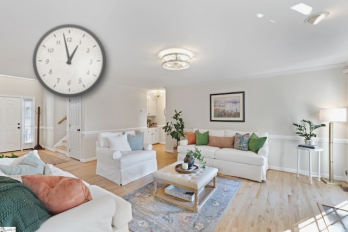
12:58
